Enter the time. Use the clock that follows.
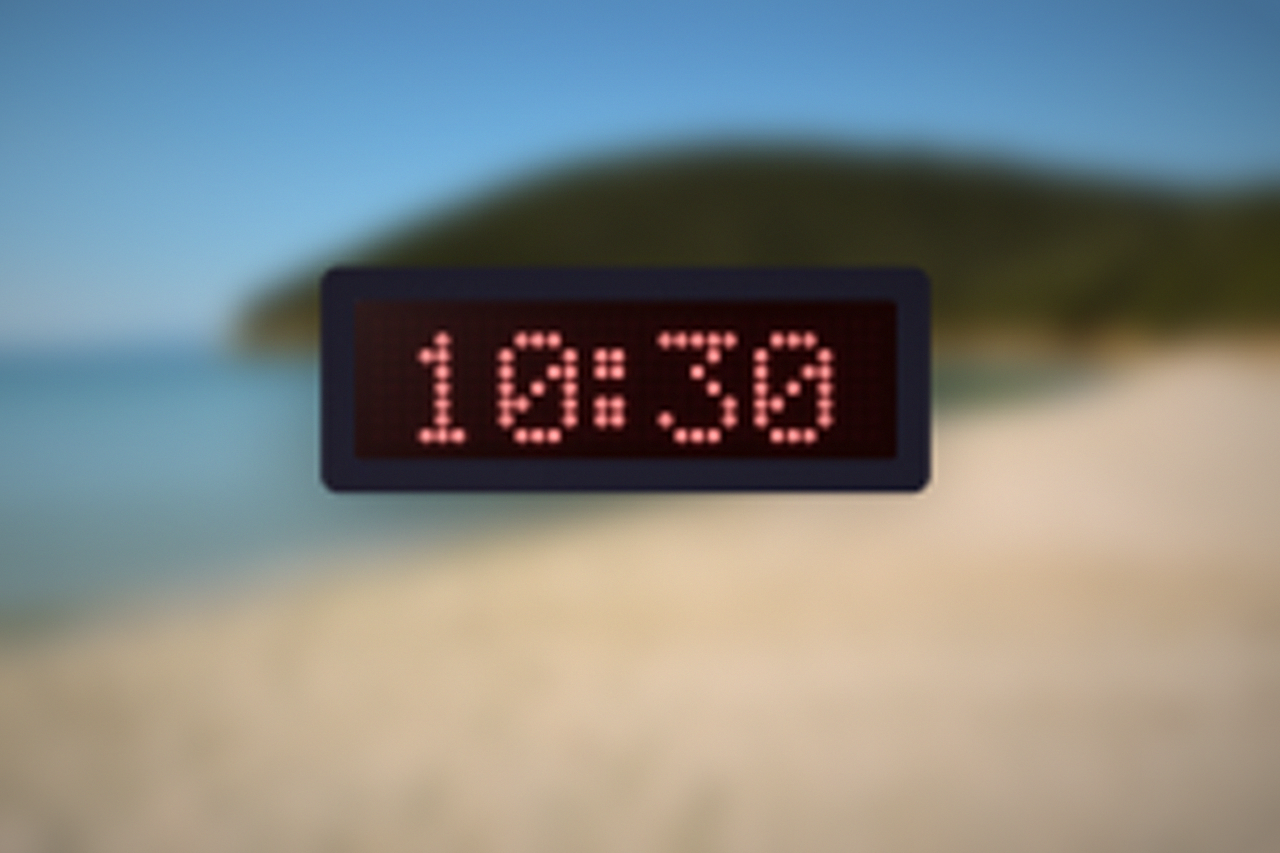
10:30
